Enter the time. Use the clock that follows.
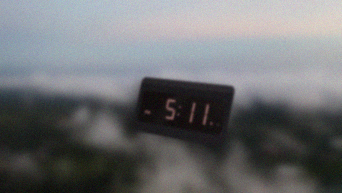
5:11
